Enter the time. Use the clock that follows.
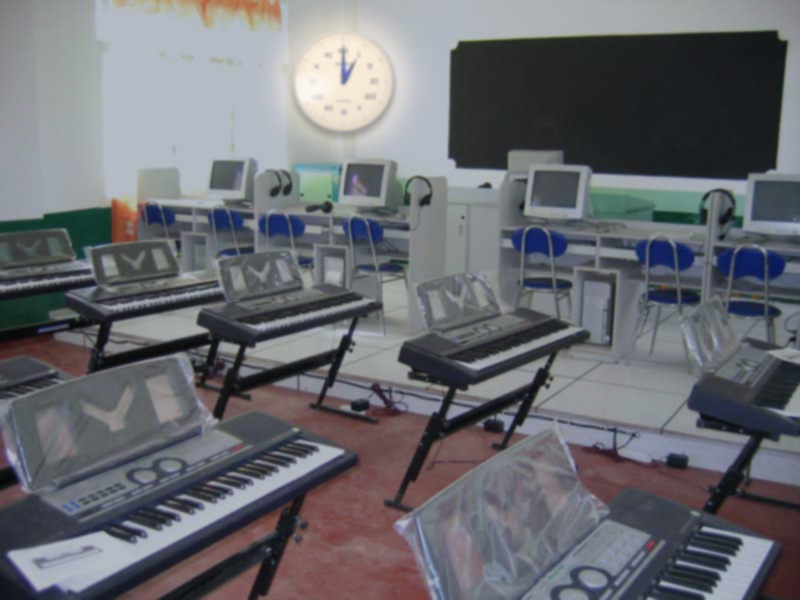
1:00
